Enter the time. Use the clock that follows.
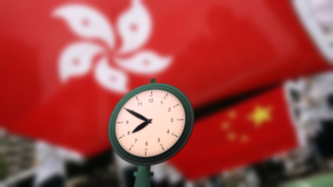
7:50
